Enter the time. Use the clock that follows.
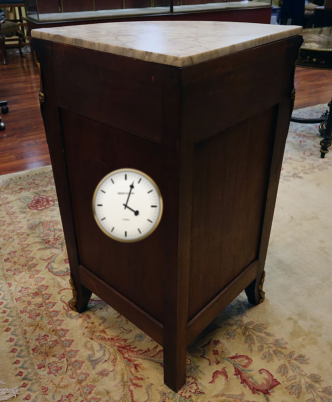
4:03
